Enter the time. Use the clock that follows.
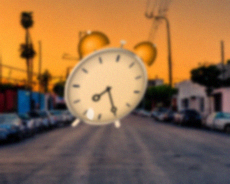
7:25
